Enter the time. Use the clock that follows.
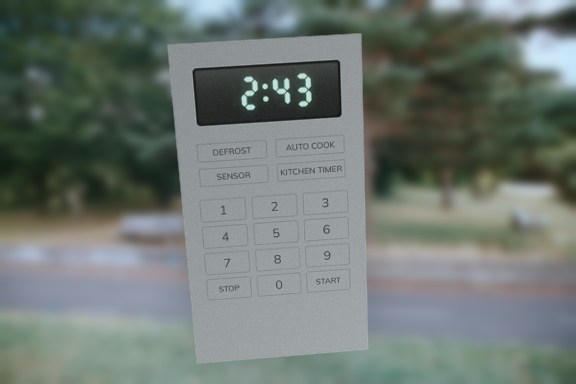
2:43
